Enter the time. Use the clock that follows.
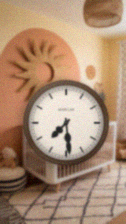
7:29
